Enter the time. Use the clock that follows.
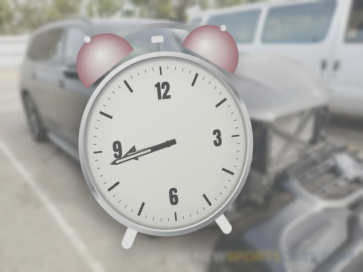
8:43
